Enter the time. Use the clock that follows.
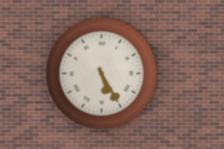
5:25
